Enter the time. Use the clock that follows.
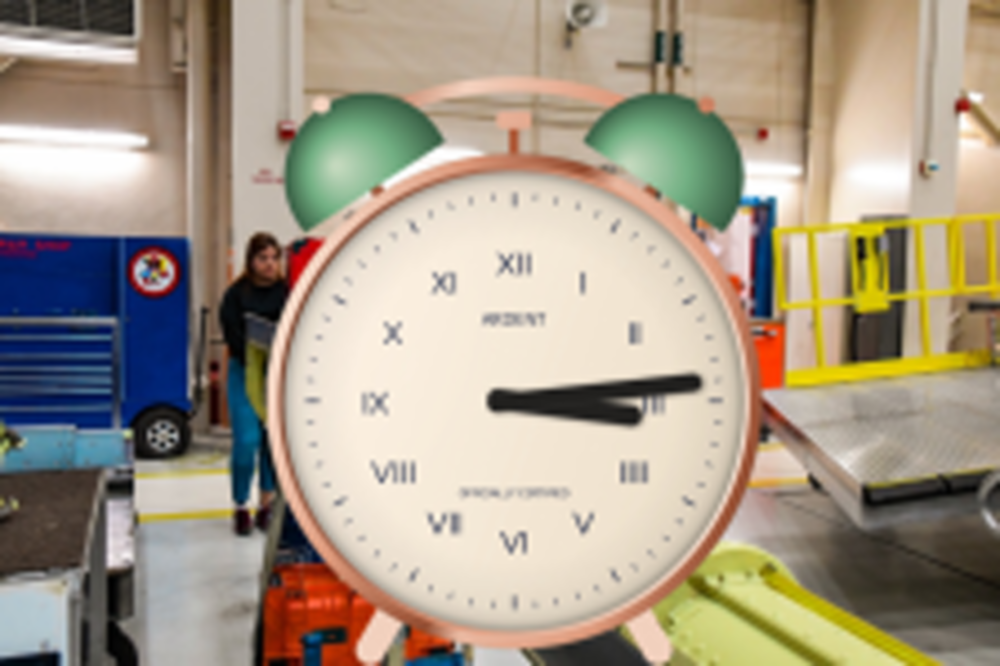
3:14
